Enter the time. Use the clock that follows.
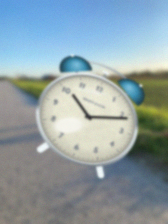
10:11
